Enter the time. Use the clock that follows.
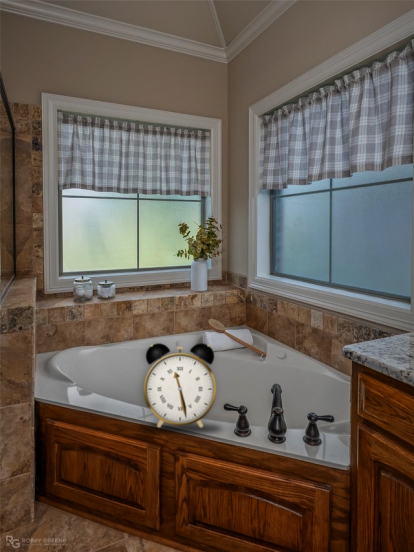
11:28
